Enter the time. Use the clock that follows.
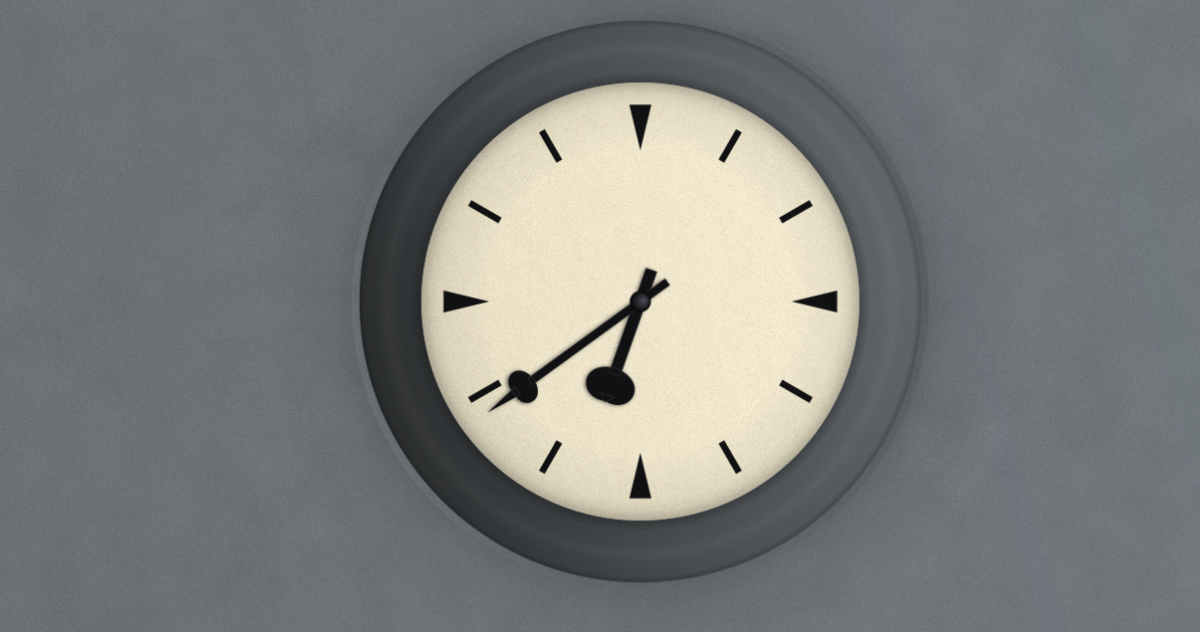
6:39
